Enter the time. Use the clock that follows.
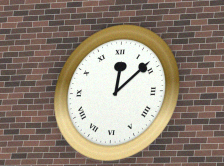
12:08
